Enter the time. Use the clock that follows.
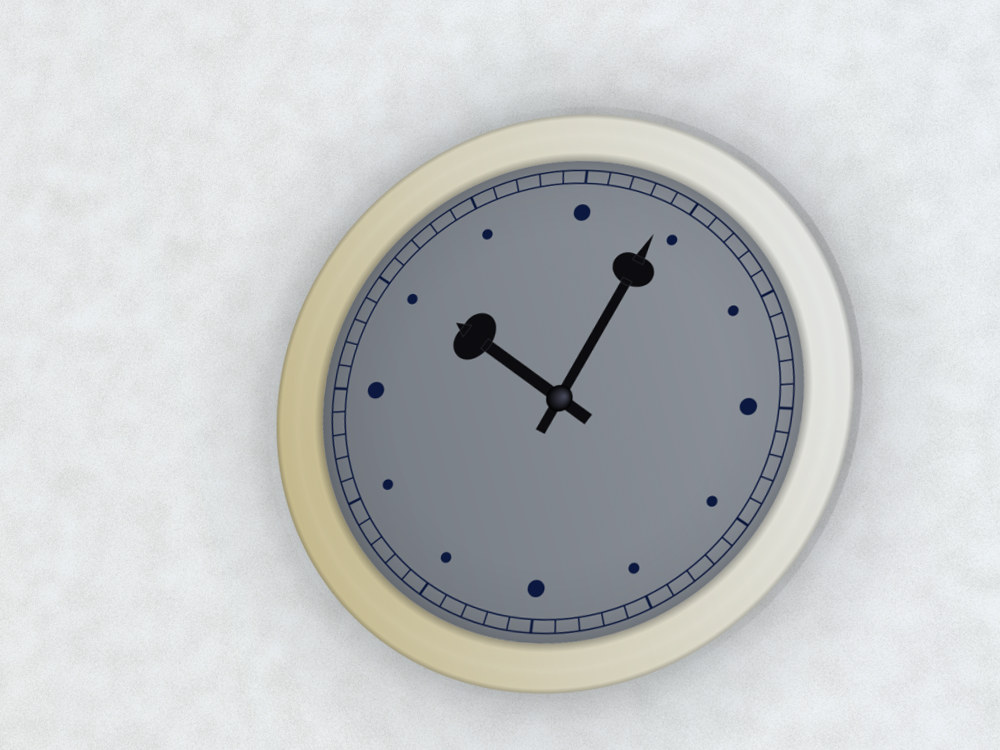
10:04
